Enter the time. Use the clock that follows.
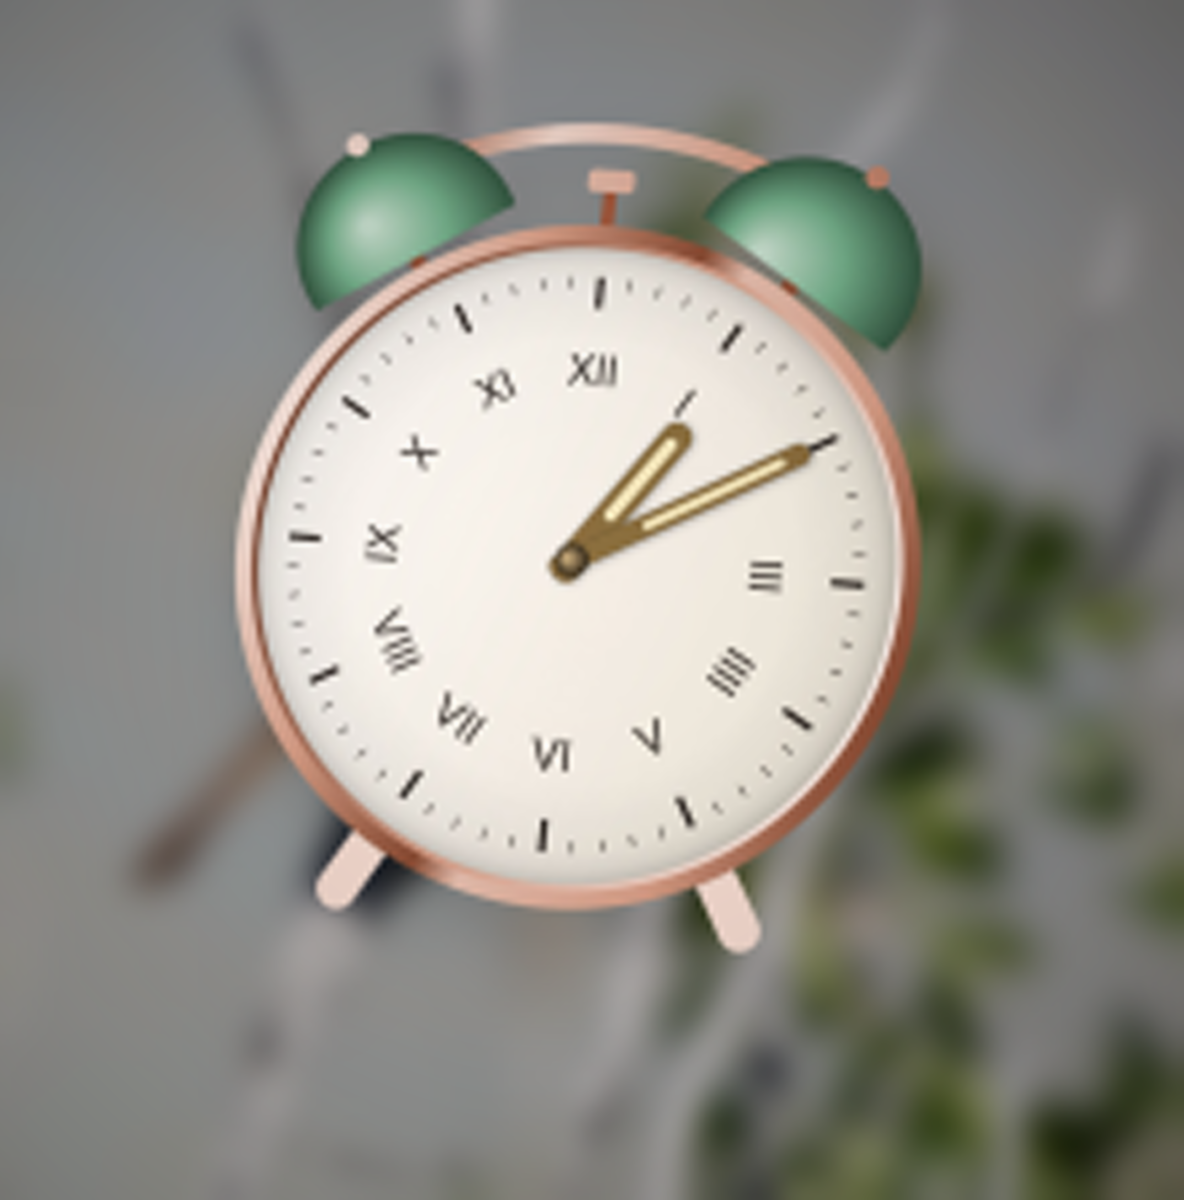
1:10
